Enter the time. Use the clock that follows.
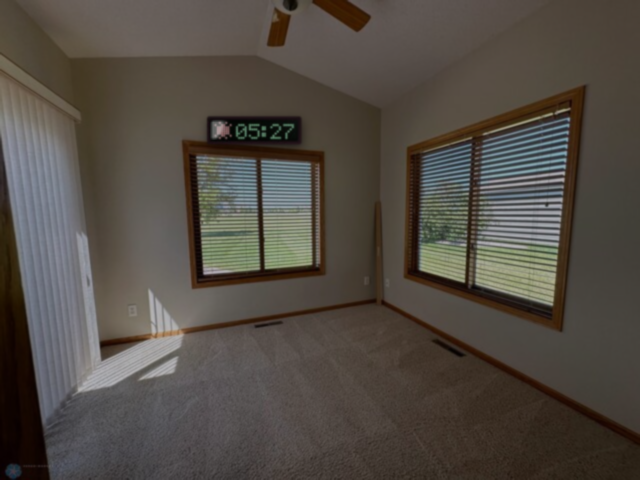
5:27
